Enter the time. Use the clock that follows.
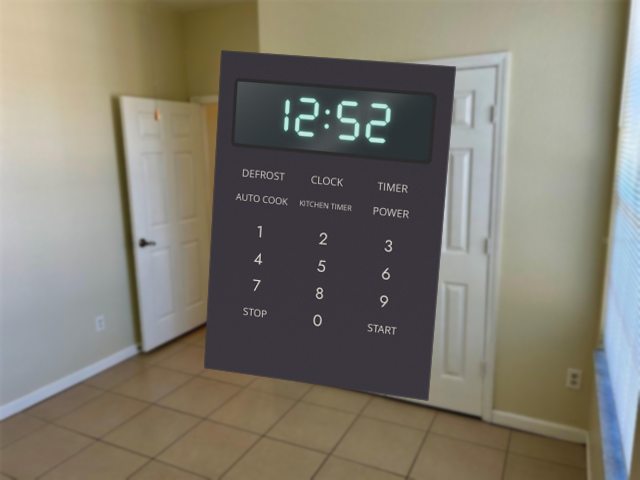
12:52
